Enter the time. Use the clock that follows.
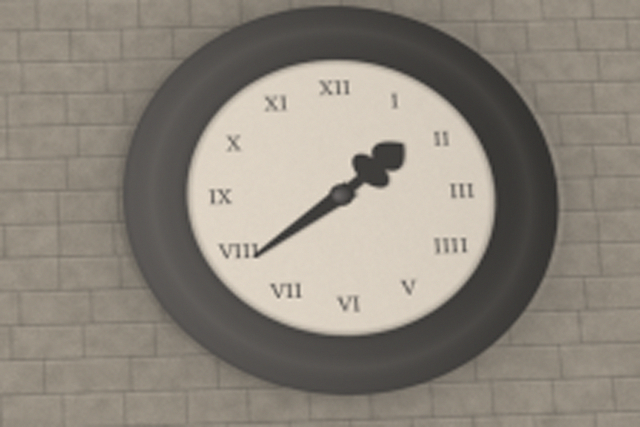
1:39
